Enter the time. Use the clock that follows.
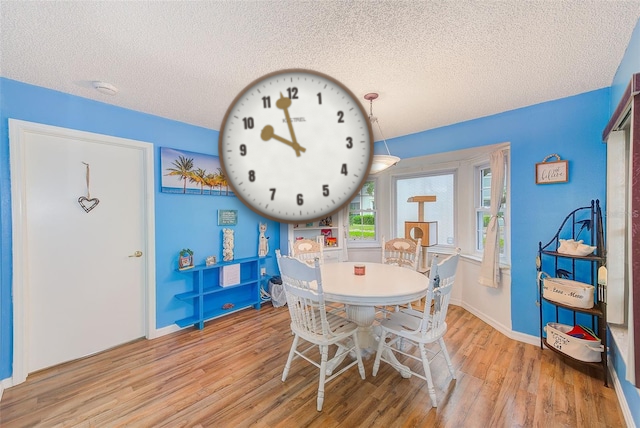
9:58
